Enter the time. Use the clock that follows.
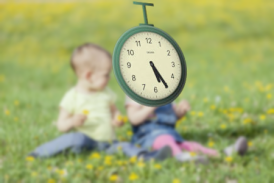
5:25
